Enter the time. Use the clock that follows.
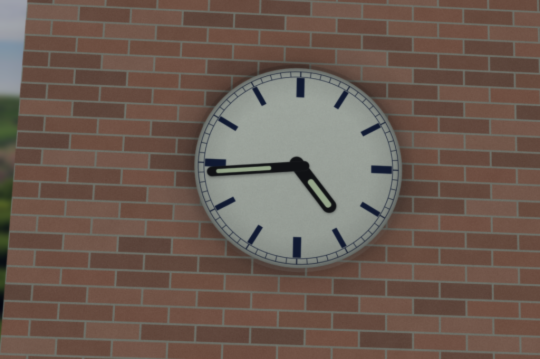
4:44
